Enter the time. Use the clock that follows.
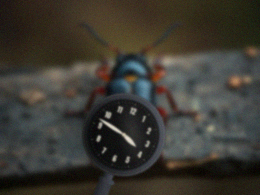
3:47
